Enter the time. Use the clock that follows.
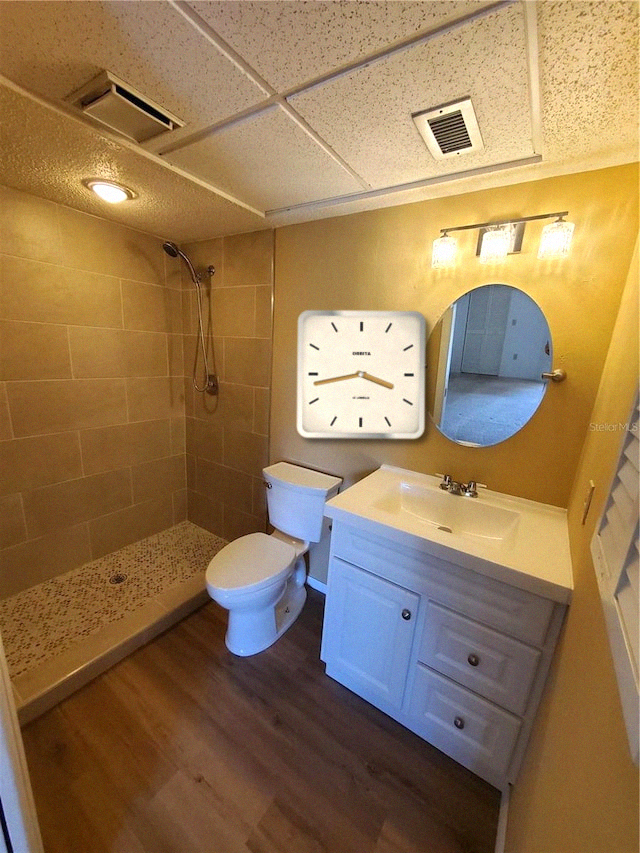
3:43
